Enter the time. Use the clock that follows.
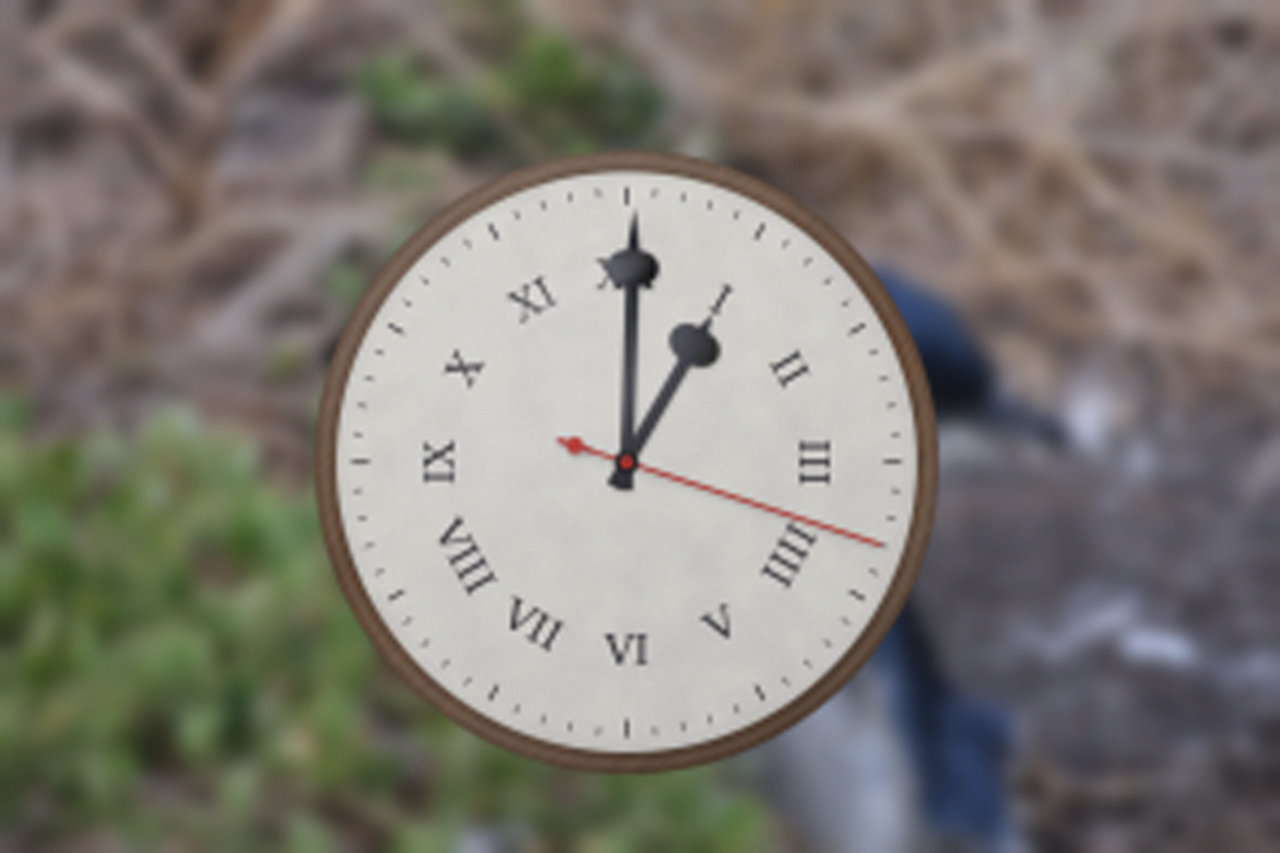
1:00:18
